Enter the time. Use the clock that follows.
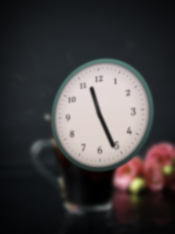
11:26
